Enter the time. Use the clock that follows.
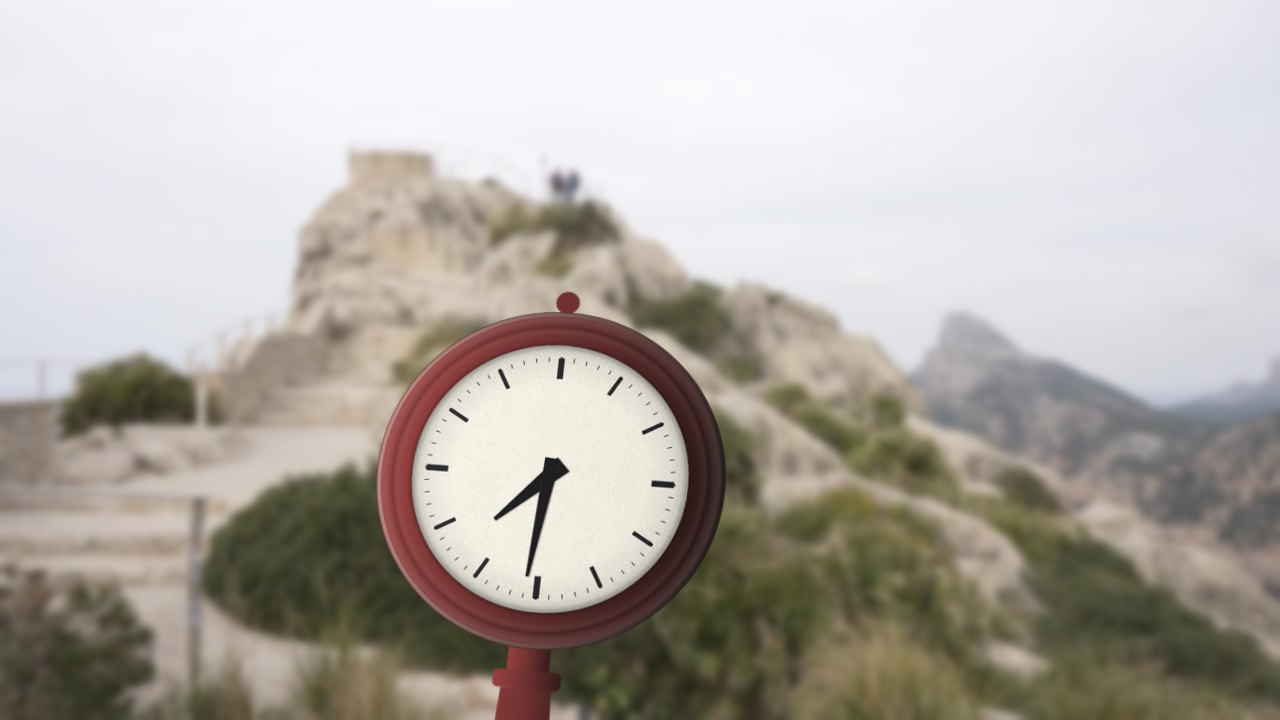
7:31
